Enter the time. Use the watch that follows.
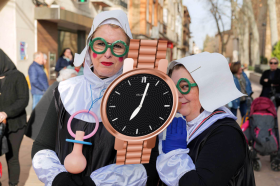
7:02
